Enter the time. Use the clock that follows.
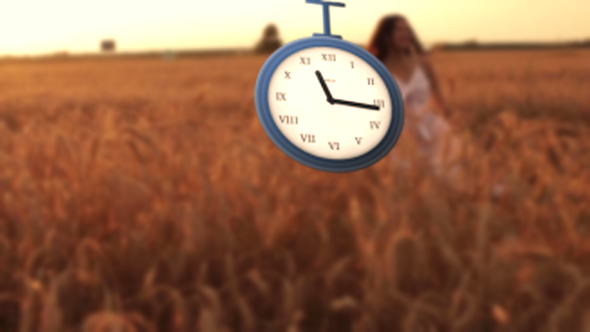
11:16
